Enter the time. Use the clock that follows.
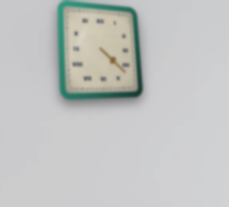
4:22
